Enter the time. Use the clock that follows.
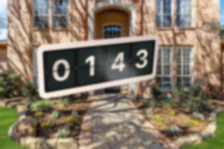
1:43
